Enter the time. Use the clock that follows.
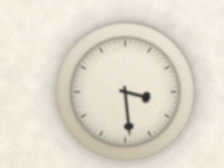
3:29
